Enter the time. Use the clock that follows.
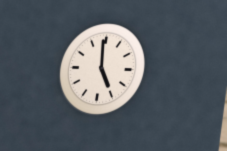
4:59
